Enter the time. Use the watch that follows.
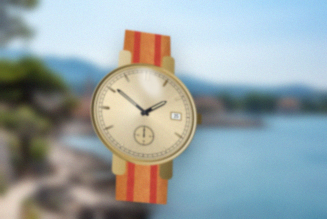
1:51
